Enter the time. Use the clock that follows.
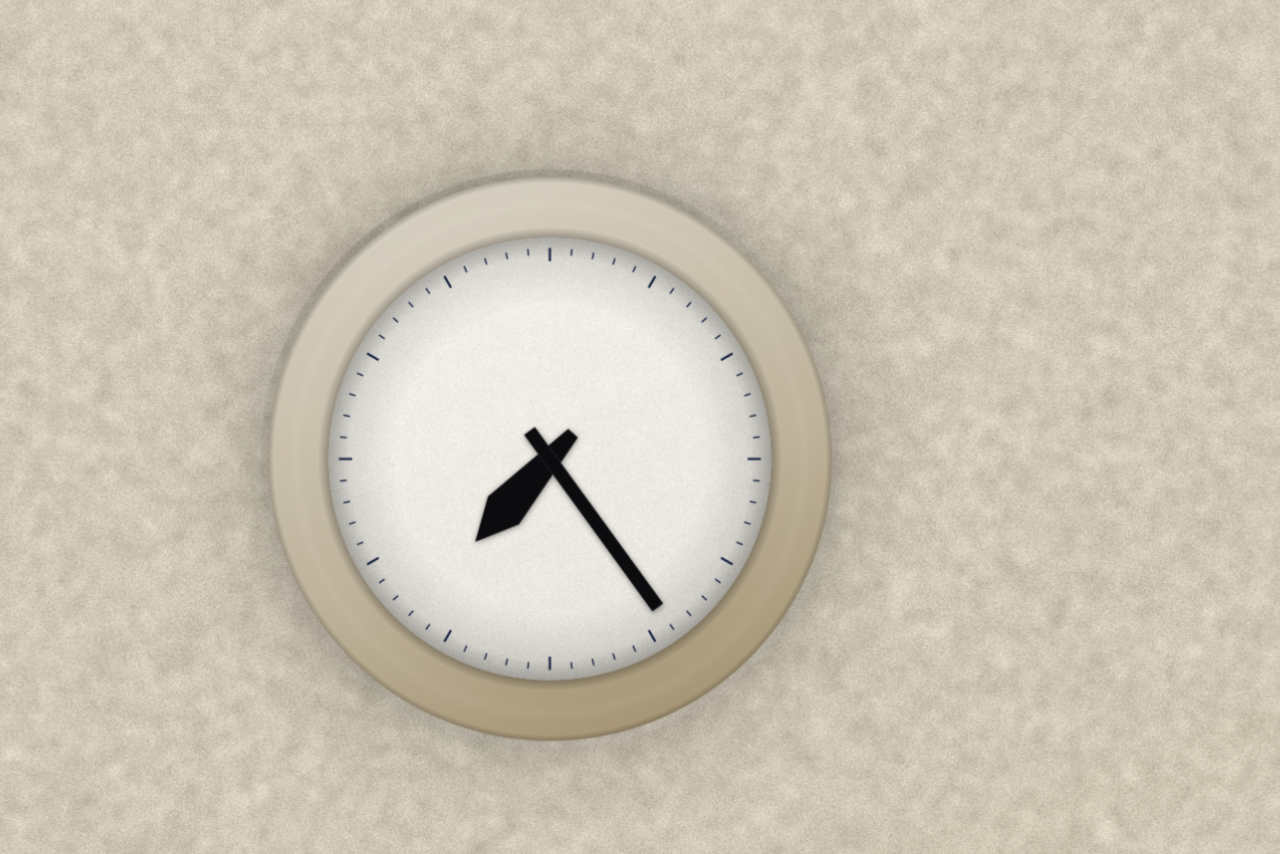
7:24
